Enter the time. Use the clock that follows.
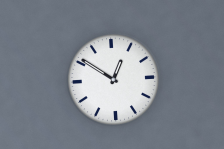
12:51
